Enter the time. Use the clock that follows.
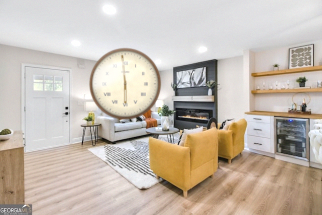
5:59
